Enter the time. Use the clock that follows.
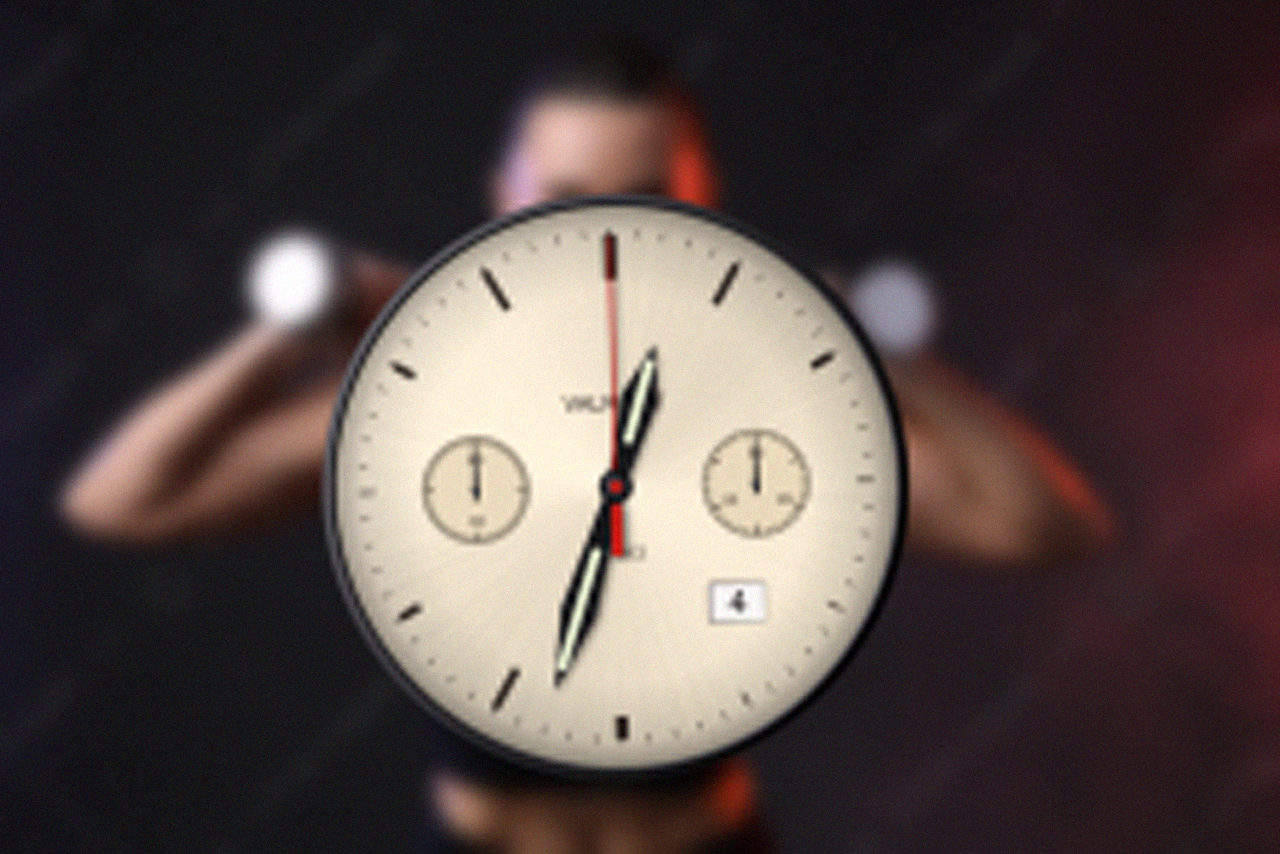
12:33
